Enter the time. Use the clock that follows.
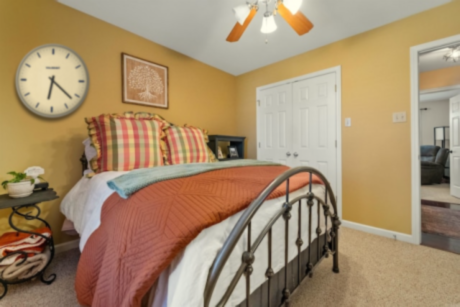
6:22
